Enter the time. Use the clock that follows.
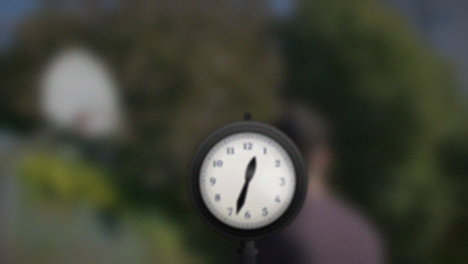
12:33
